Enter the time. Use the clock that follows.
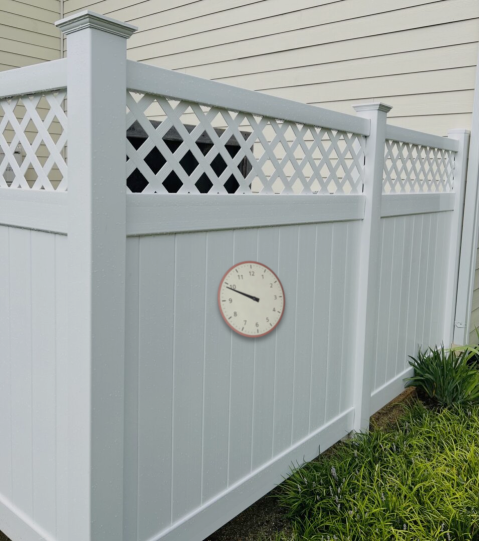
9:49
